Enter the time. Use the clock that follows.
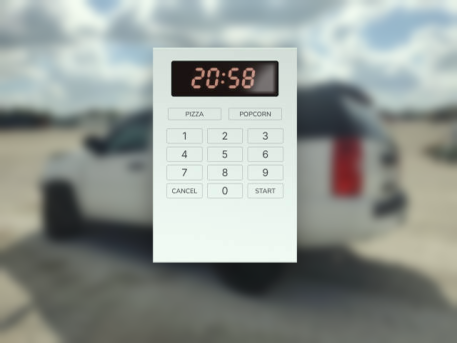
20:58
